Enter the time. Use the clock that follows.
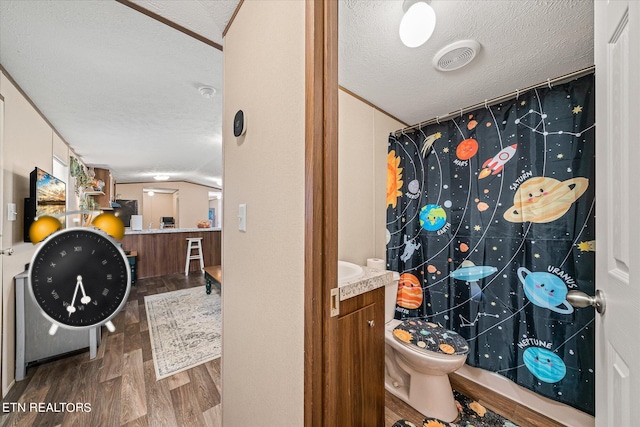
5:33
